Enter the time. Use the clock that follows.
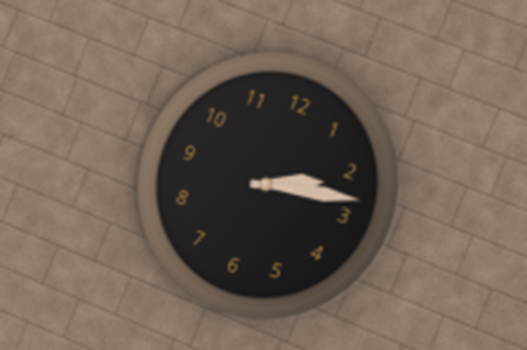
2:13
